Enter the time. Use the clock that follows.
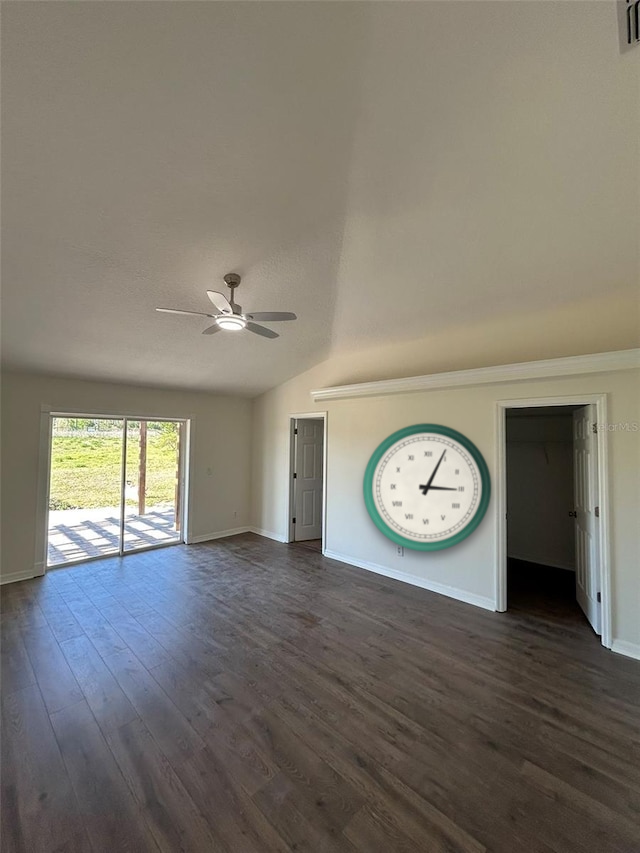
3:04
